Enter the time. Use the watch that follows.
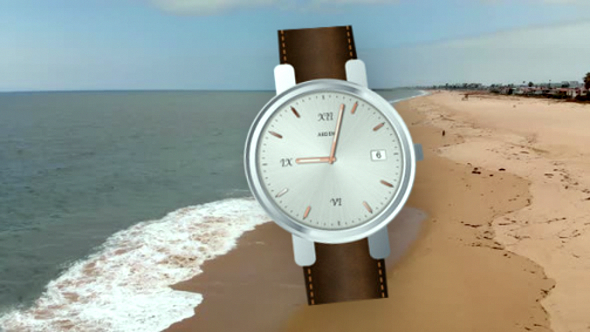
9:03
